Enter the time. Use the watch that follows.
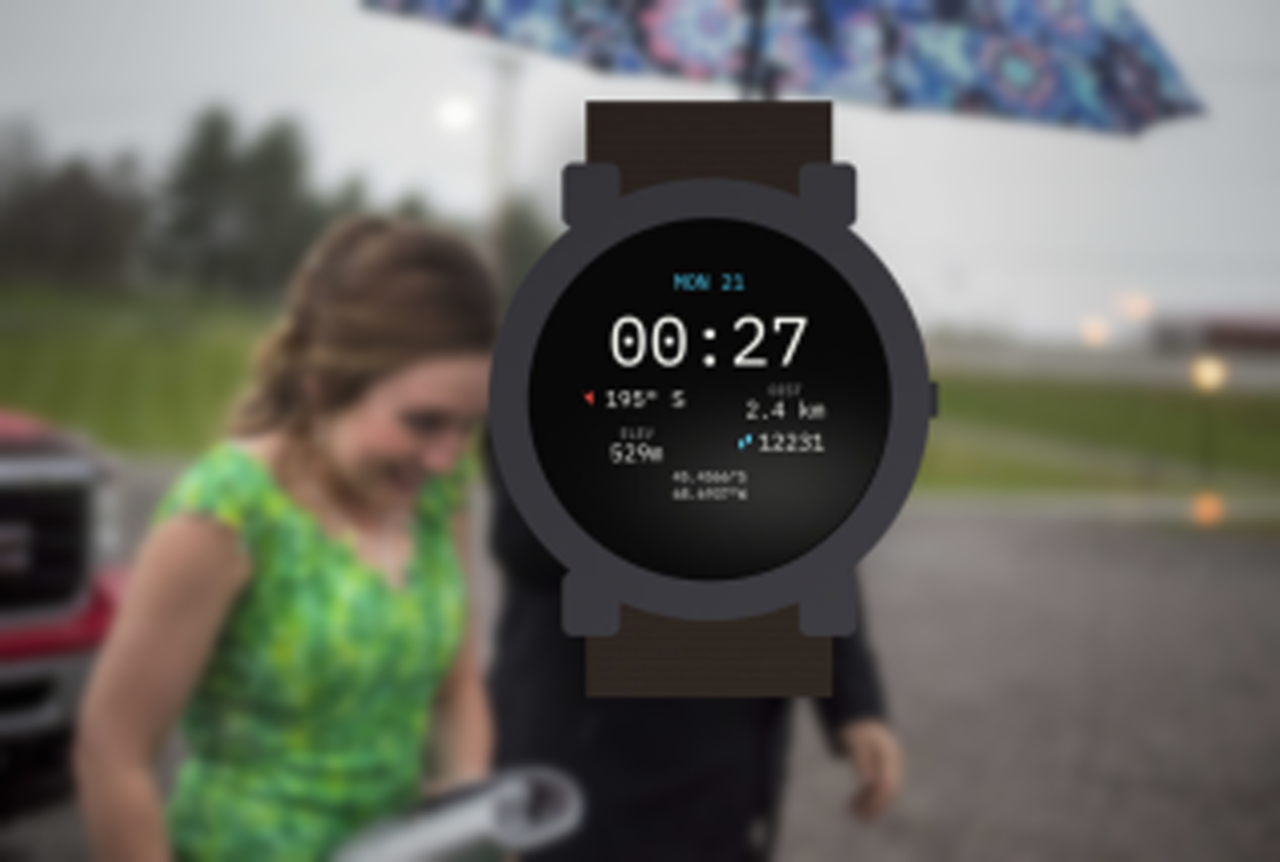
0:27
